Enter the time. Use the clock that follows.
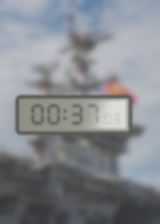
0:37:03
